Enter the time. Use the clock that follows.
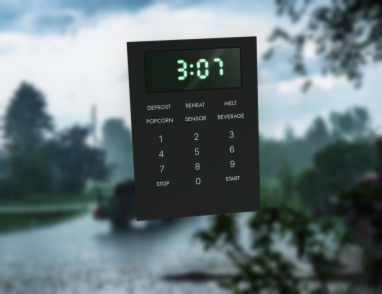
3:07
